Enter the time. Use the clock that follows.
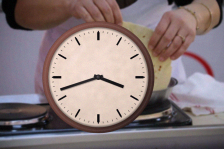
3:42
